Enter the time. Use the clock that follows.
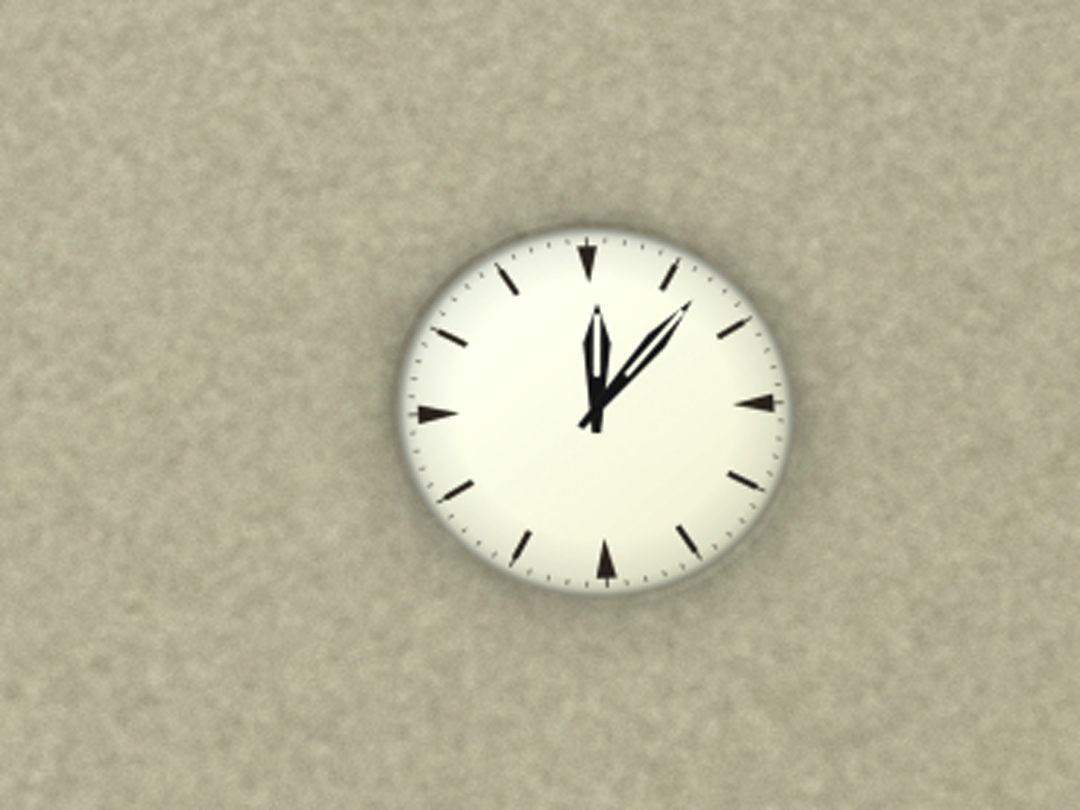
12:07
